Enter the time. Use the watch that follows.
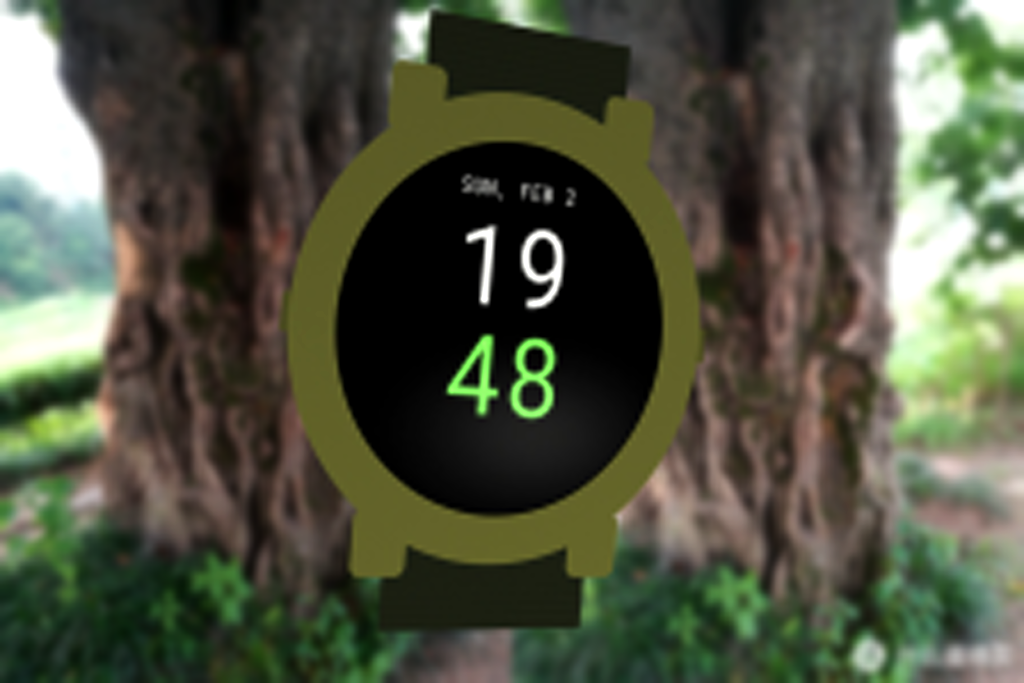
19:48
